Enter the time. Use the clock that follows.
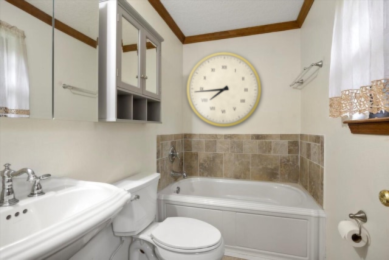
7:44
